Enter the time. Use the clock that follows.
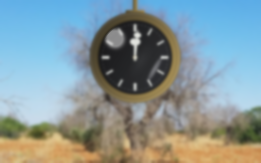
12:01
